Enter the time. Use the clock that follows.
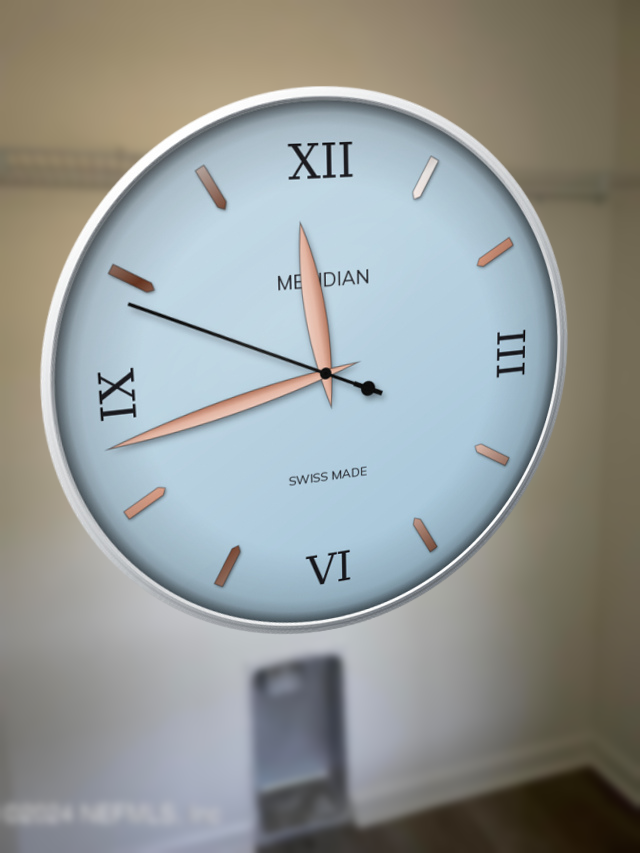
11:42:49
